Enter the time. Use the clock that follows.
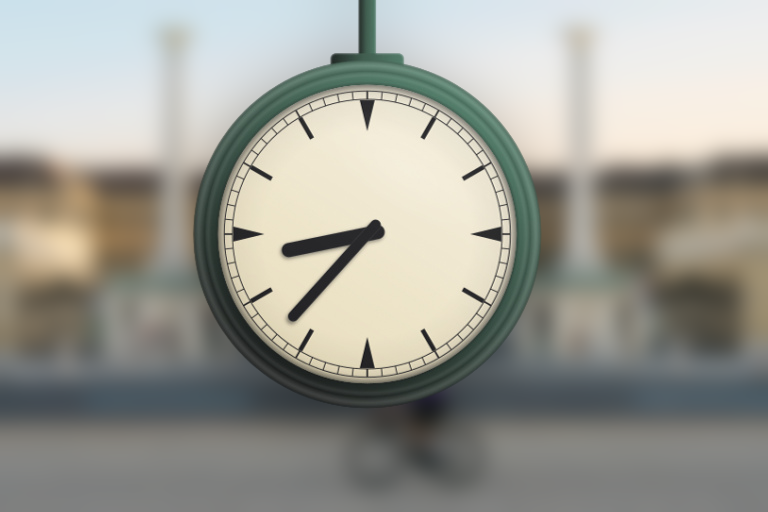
8:37
